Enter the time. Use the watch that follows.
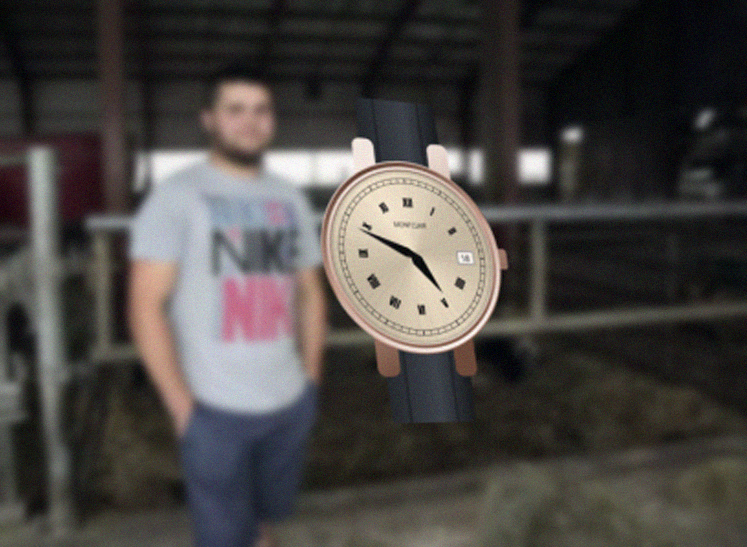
4:49
